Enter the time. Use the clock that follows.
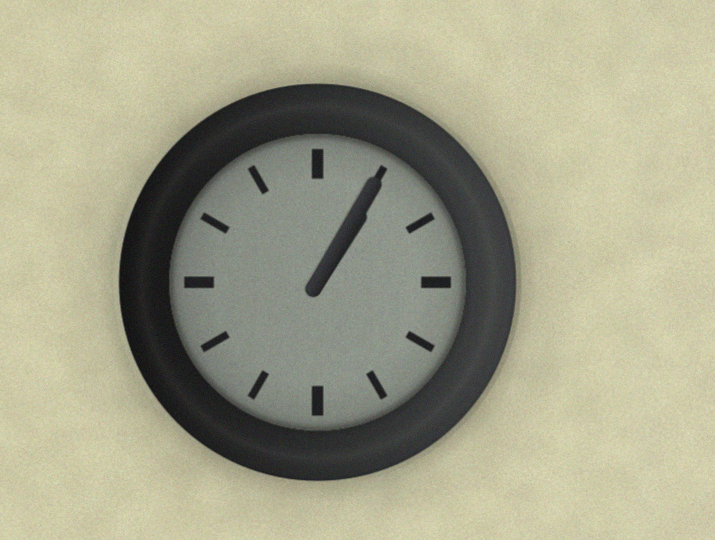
1:05
